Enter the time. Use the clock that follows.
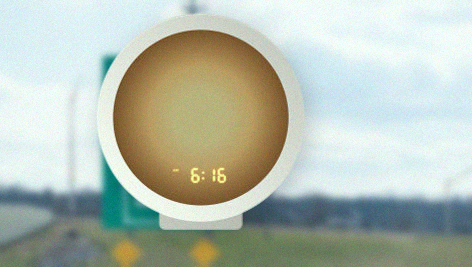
6:16
